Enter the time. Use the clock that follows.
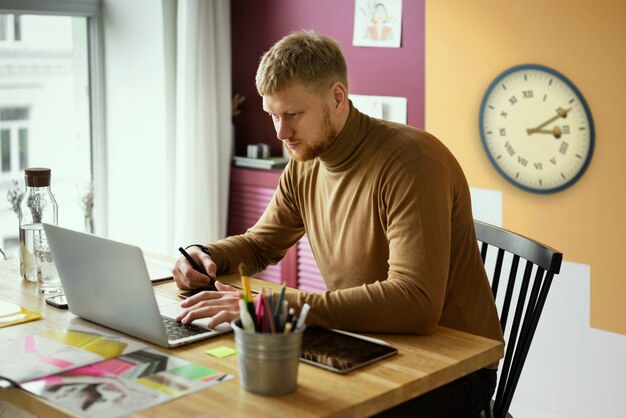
3:11
